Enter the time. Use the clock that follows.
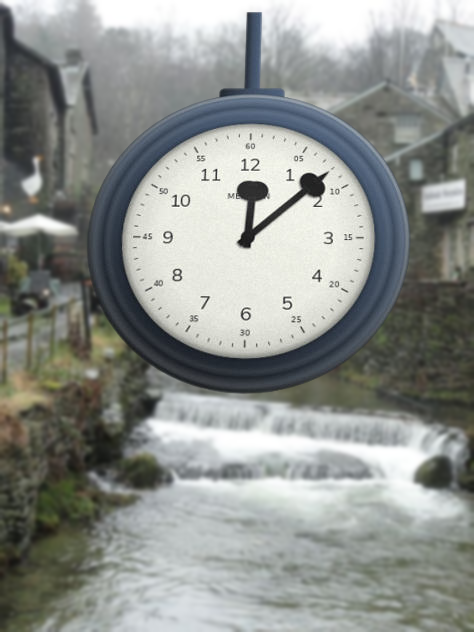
12:08
